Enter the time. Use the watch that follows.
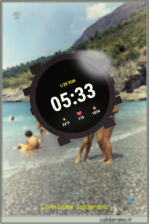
5:33
